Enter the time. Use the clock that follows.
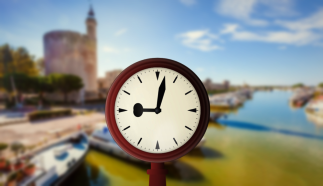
9:02
